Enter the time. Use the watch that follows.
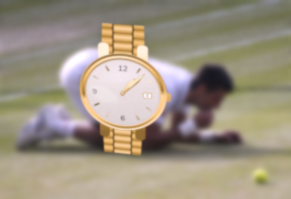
1:07
